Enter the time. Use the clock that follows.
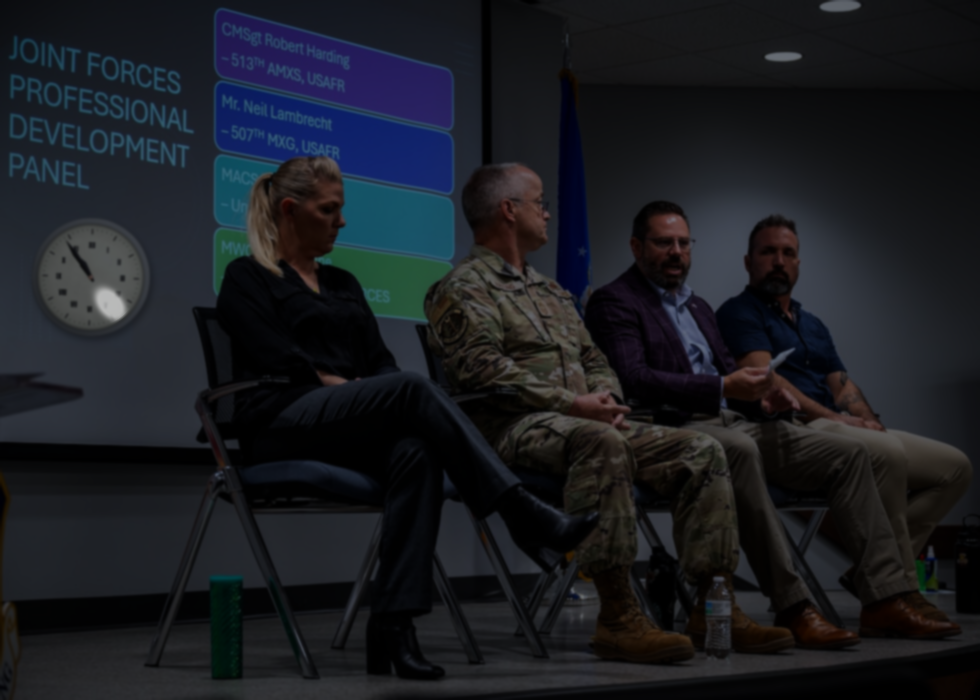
10:54
